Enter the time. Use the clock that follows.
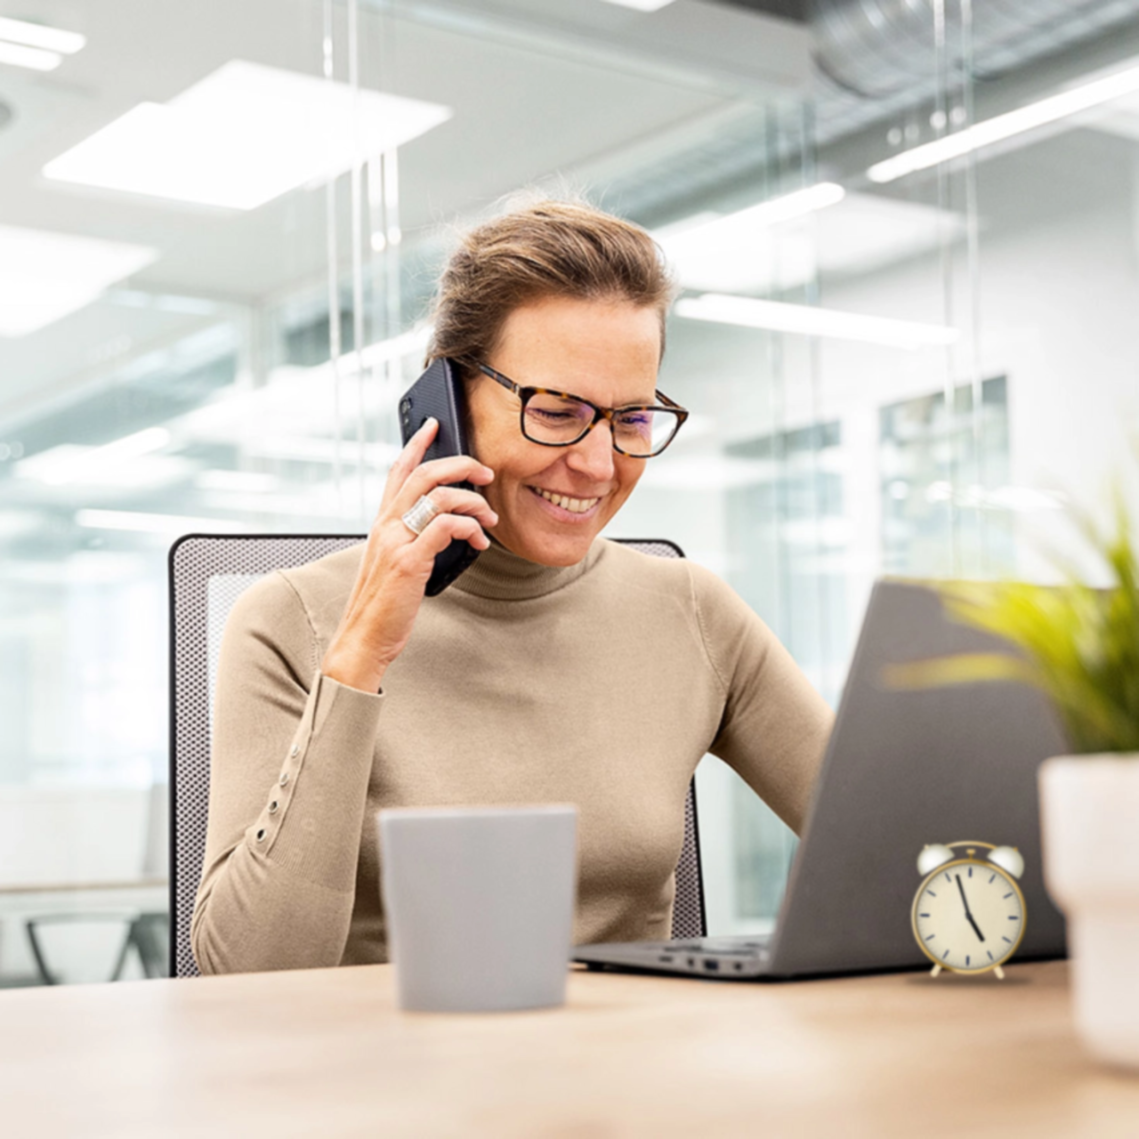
4:57
